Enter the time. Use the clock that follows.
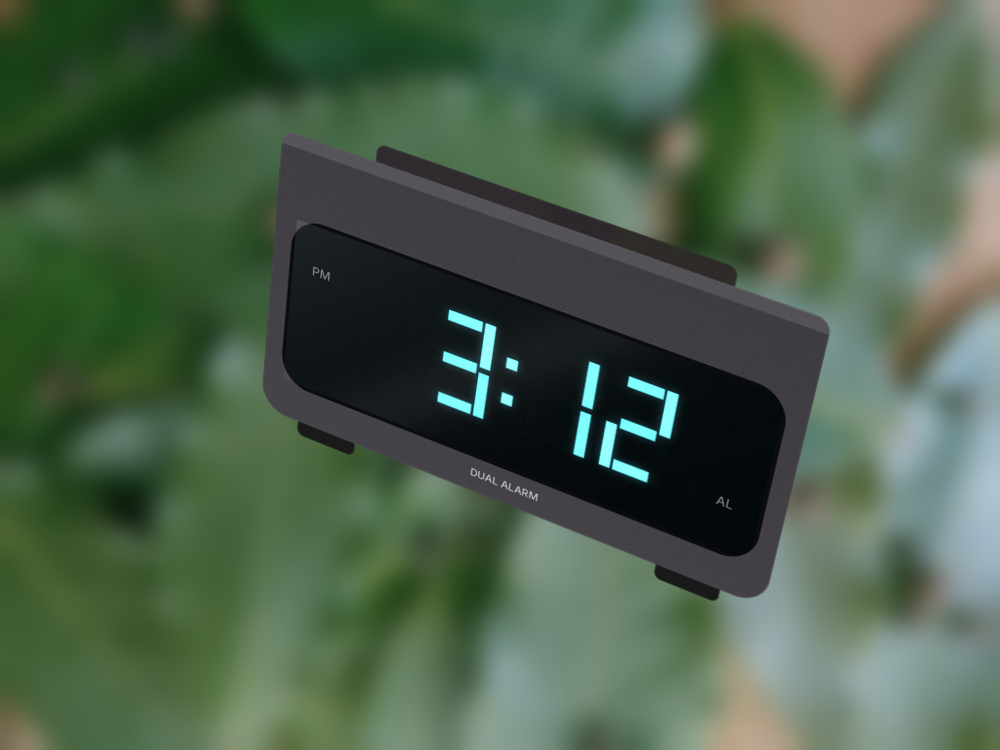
3:12
